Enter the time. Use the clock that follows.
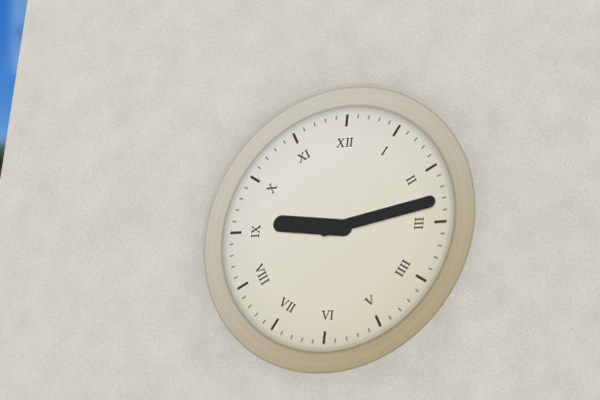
9:13
